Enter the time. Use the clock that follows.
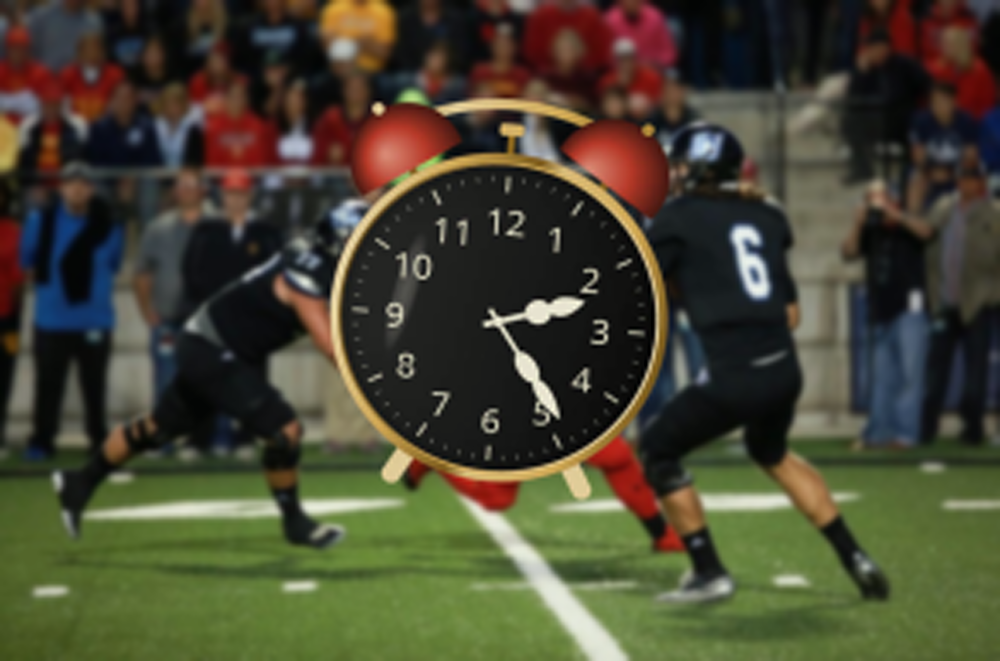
2:24
